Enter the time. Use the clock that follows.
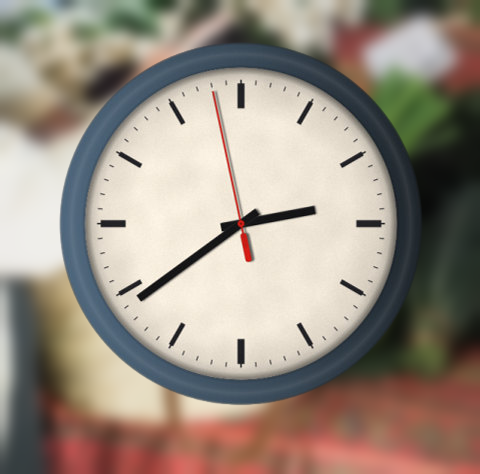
2:38:58
